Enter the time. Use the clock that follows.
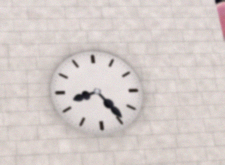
8:24
